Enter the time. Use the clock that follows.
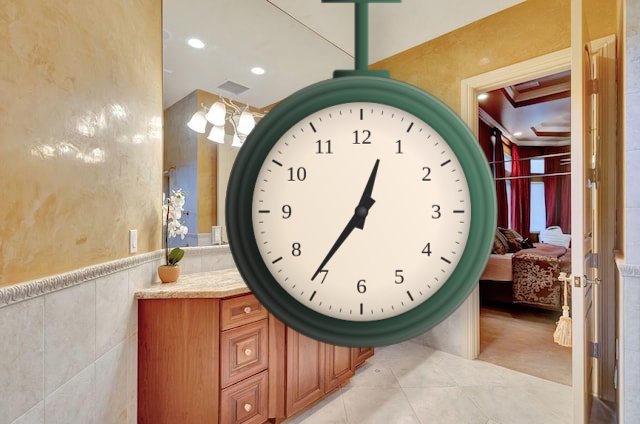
12:36
